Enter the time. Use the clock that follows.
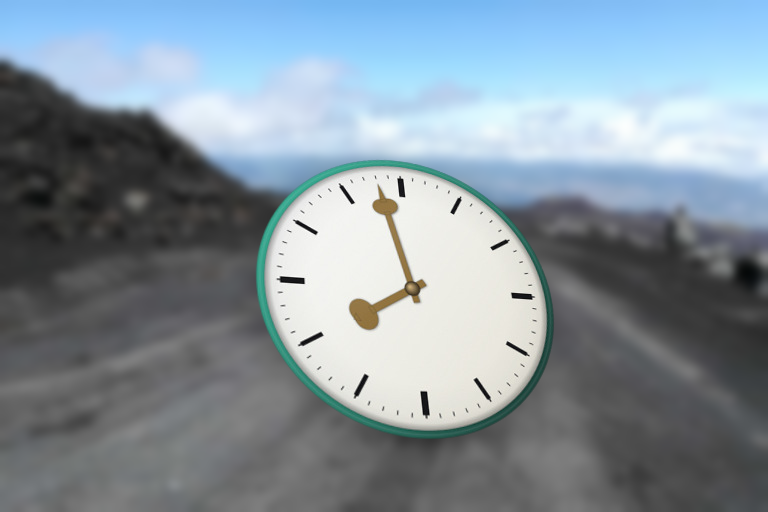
7:58
